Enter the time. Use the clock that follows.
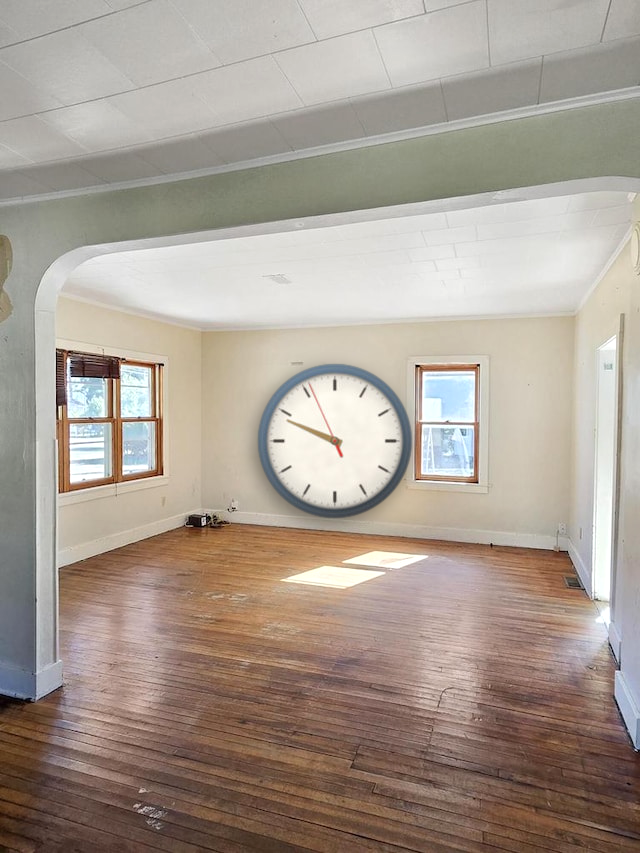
9:48:56
